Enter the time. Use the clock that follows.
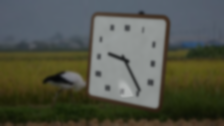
9:24
